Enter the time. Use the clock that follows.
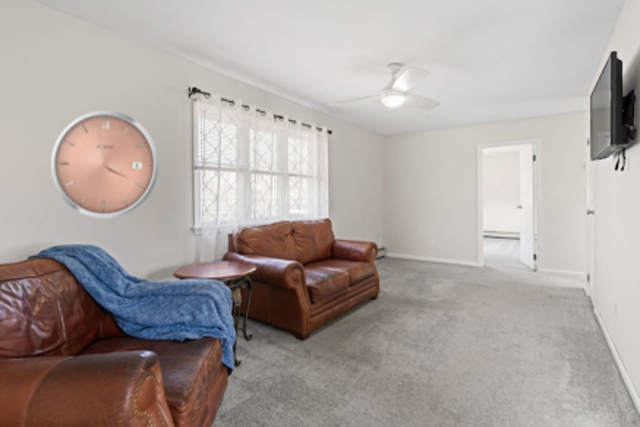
3:58
